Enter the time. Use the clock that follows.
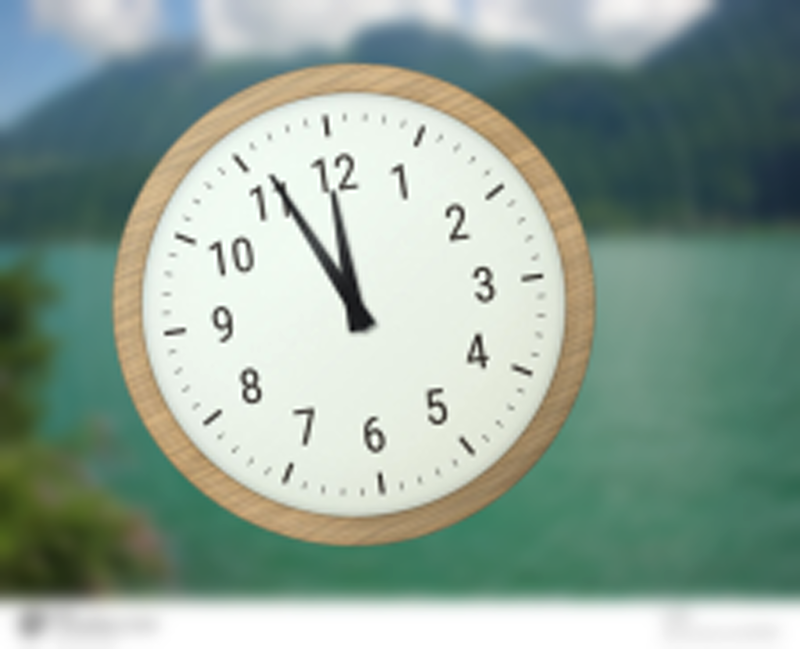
11:56
